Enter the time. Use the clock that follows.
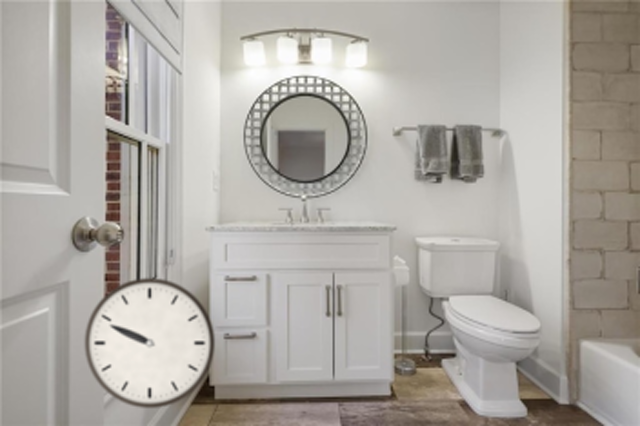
9:49
